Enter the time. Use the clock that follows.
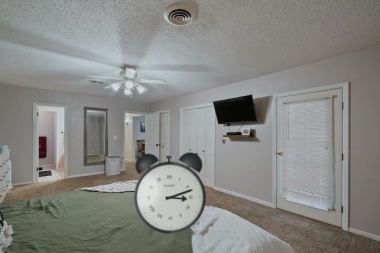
3:12
